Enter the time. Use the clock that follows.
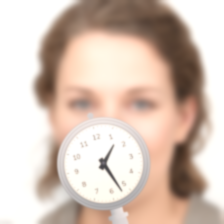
1:27
